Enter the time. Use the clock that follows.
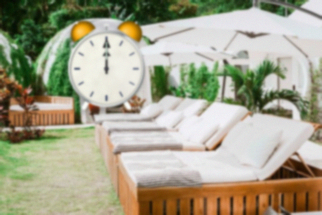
12:00
